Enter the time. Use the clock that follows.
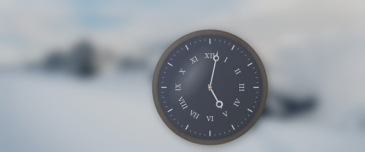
5:02
